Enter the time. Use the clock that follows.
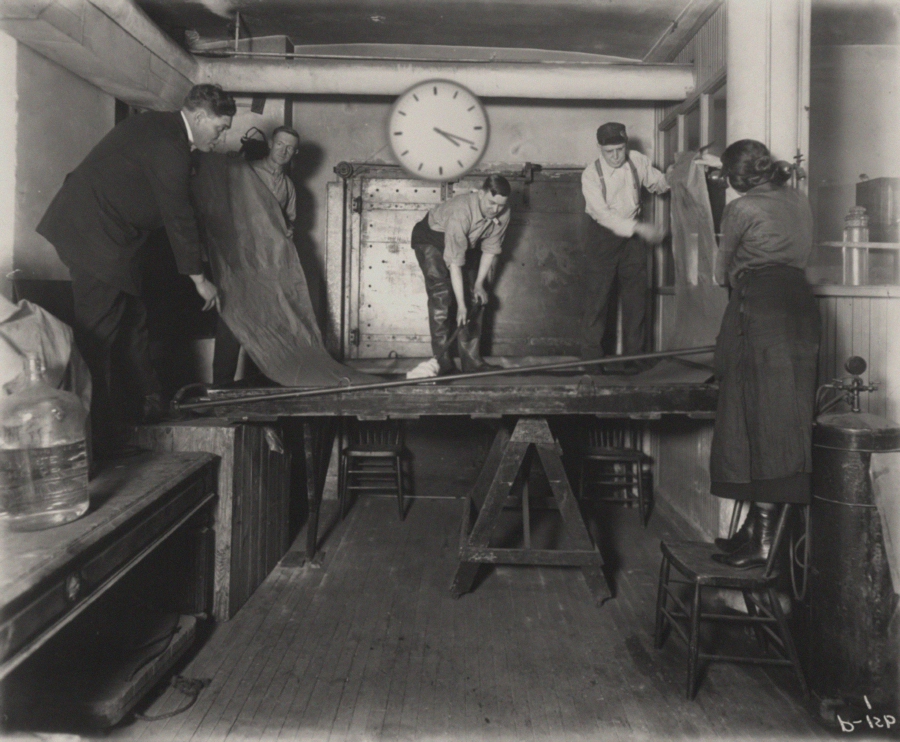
4:19
